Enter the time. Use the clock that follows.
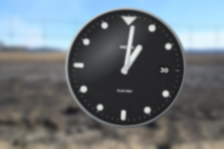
1:01
